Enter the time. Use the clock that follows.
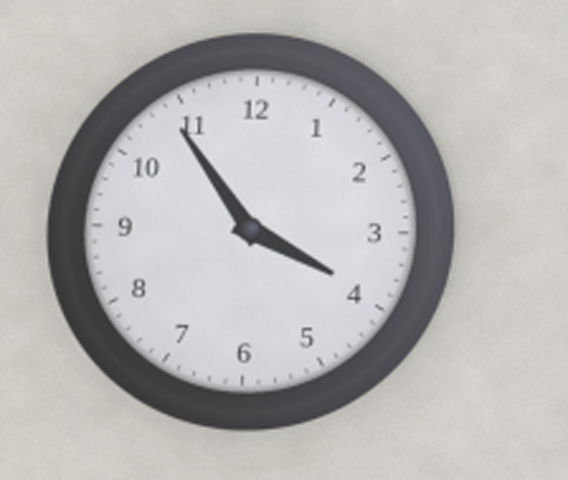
3:54
